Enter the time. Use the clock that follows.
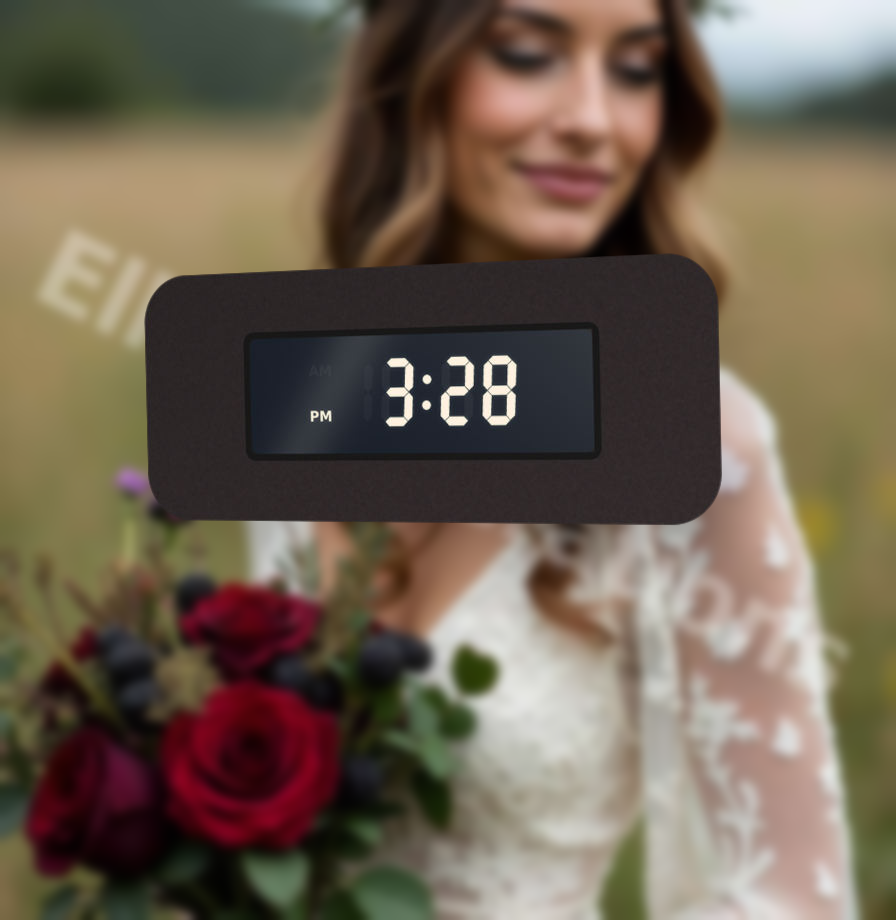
3:28
